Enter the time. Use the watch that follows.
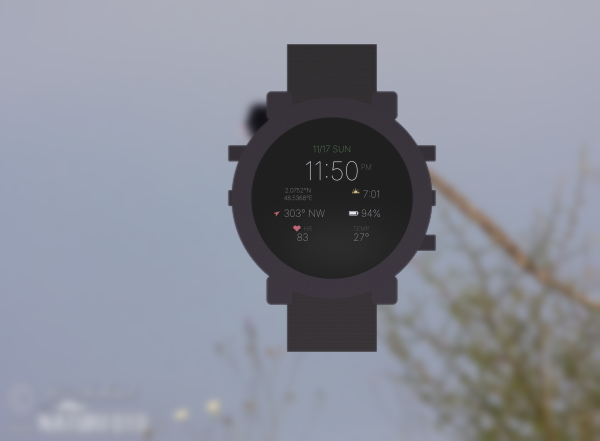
11:50
